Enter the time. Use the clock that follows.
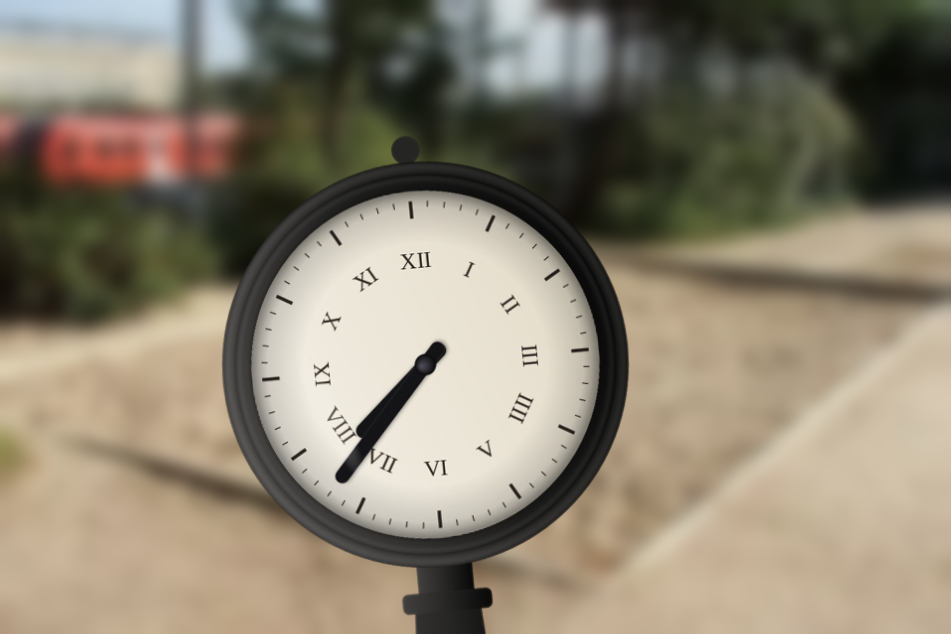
7:37
